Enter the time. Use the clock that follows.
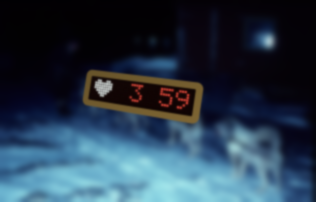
3:59
